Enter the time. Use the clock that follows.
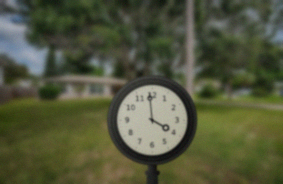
3:59
